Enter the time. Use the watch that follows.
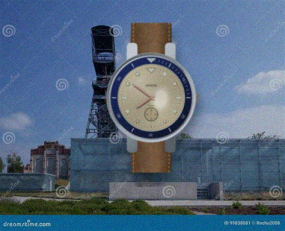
7:51
